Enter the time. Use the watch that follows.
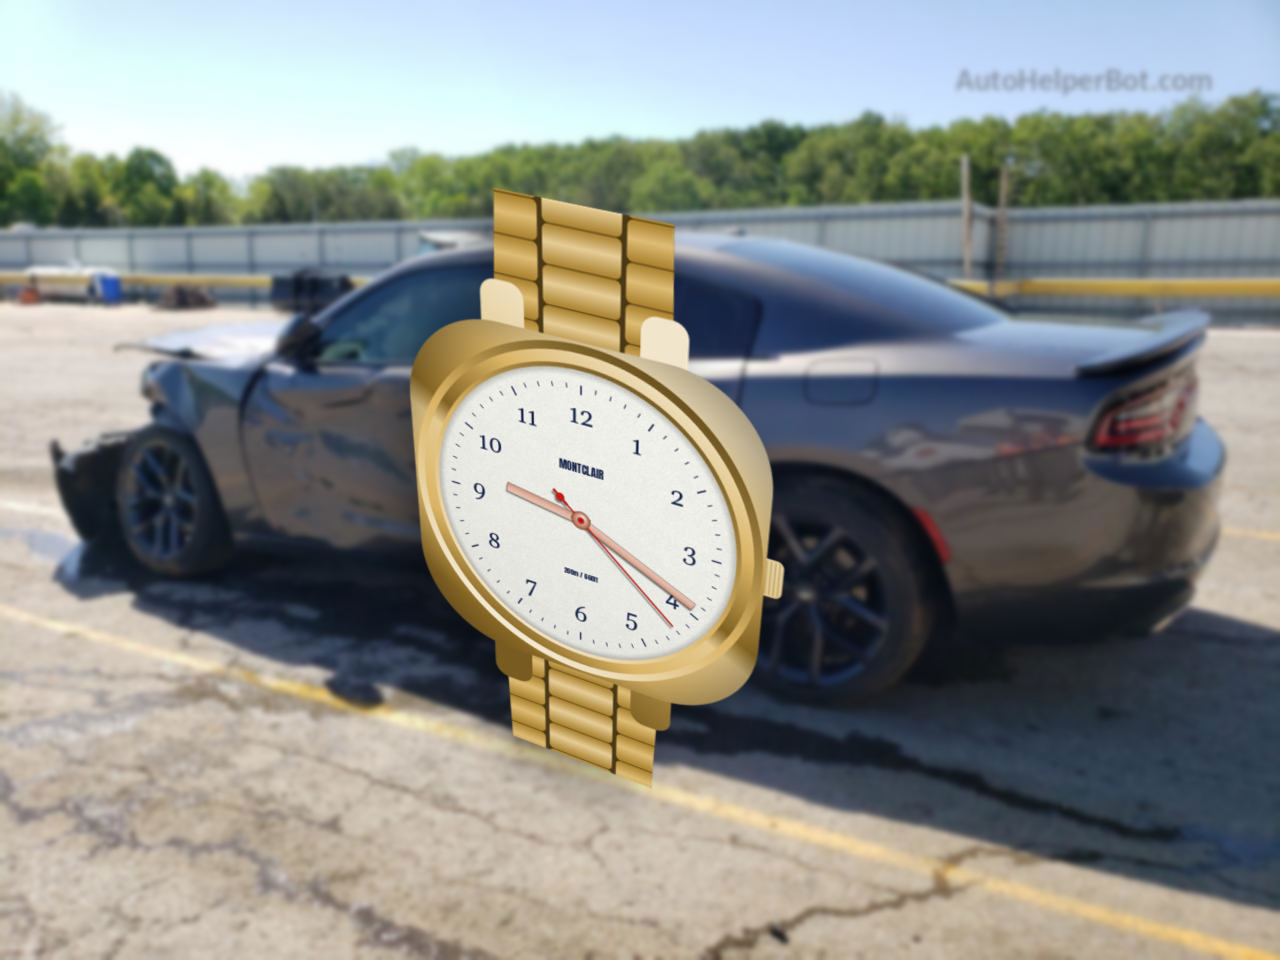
9:19:22
